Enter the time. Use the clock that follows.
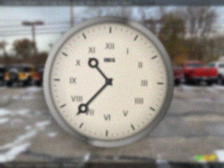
10:37
